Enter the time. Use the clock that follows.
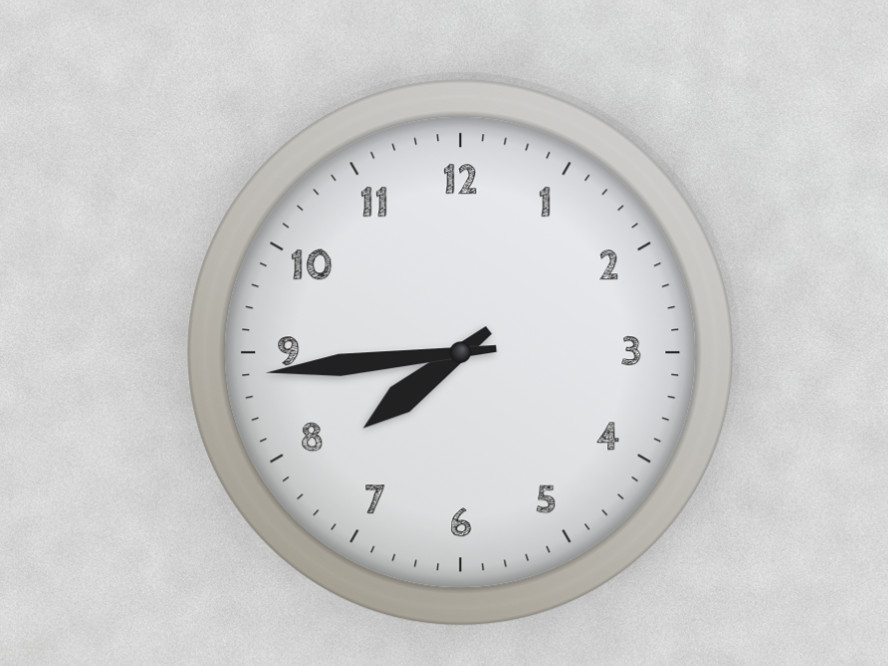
7:44
